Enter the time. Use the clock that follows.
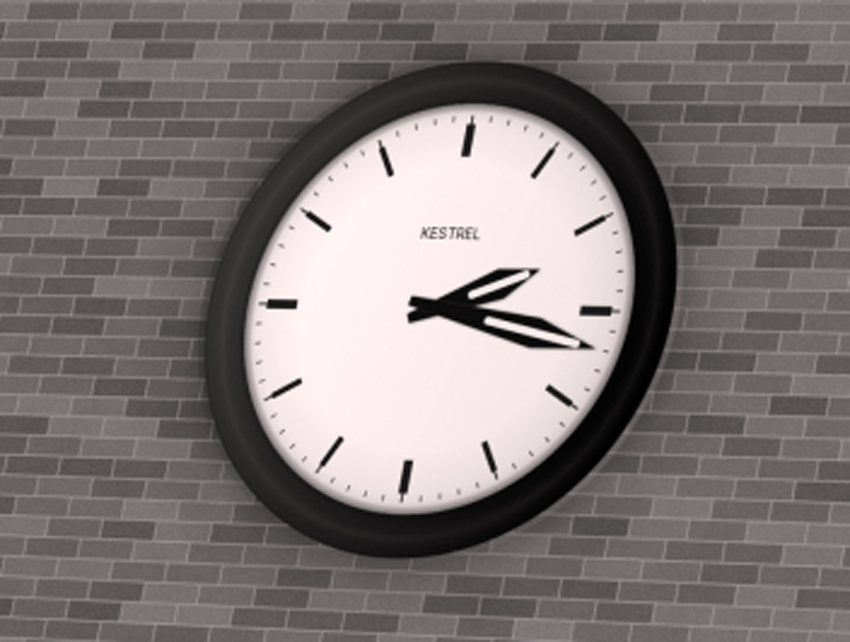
2:17
